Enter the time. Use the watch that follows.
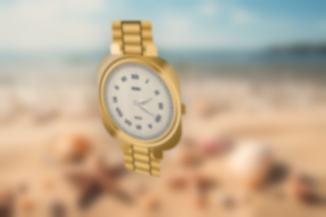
2:20
